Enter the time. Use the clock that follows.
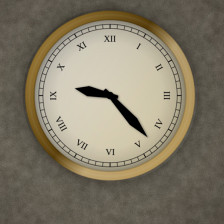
9:23
